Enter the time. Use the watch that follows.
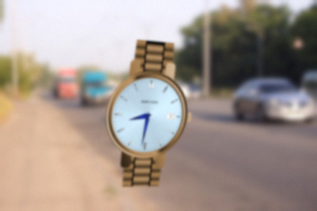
8:31
